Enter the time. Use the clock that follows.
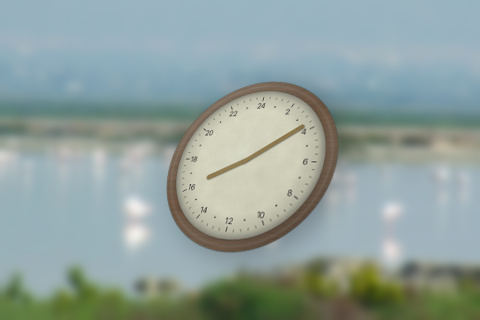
16:09
